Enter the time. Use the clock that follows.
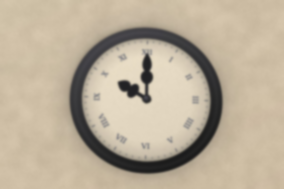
10:00
